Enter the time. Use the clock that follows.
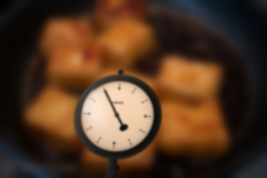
4:55
